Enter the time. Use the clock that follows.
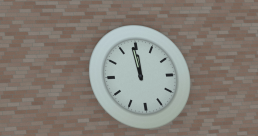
11:59
